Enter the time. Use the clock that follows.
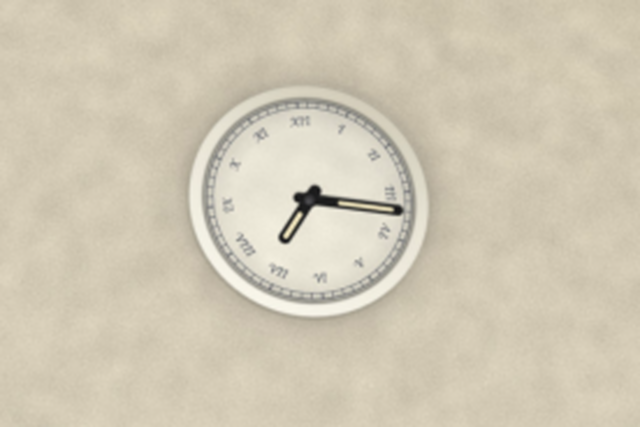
7:17
